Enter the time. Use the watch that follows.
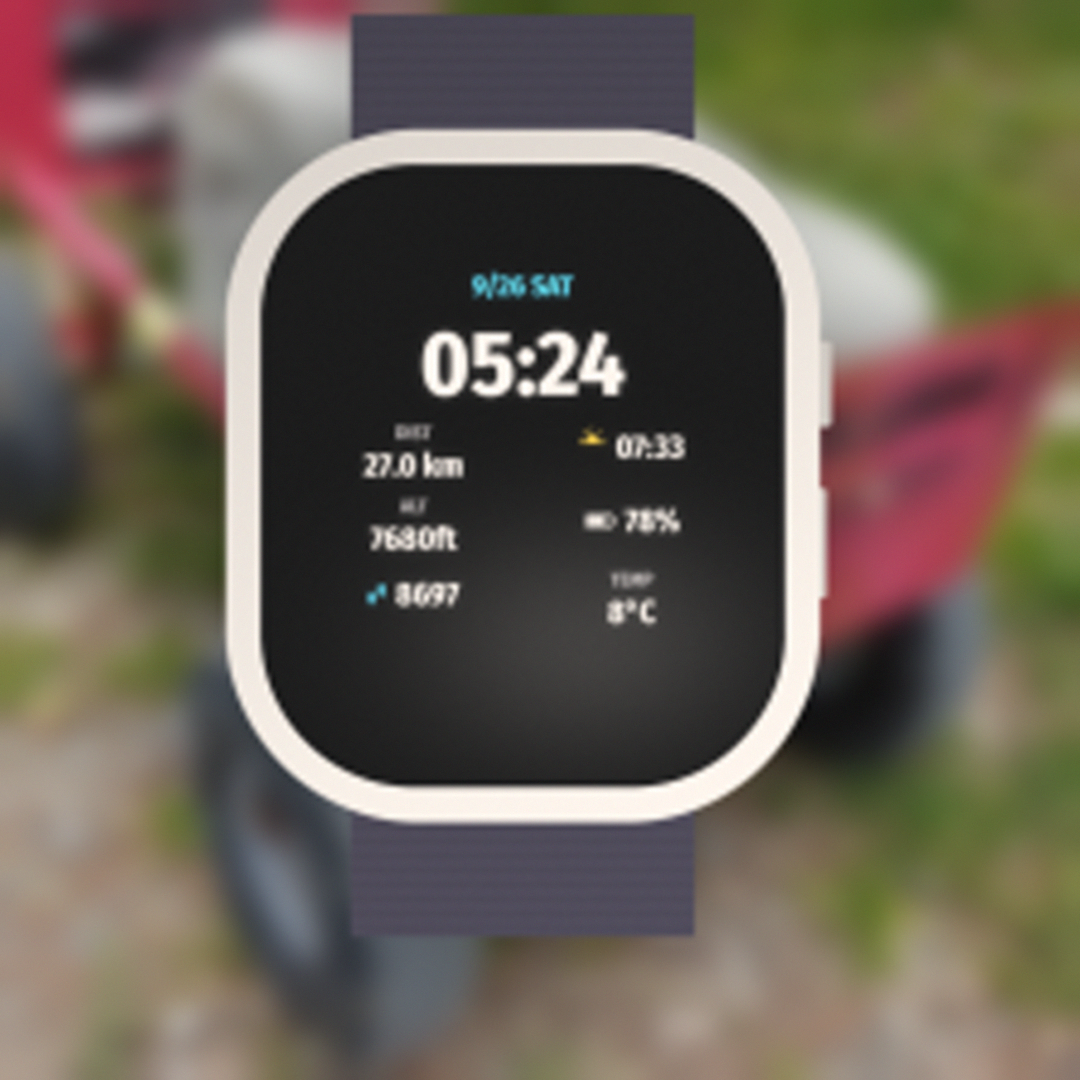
5:24
